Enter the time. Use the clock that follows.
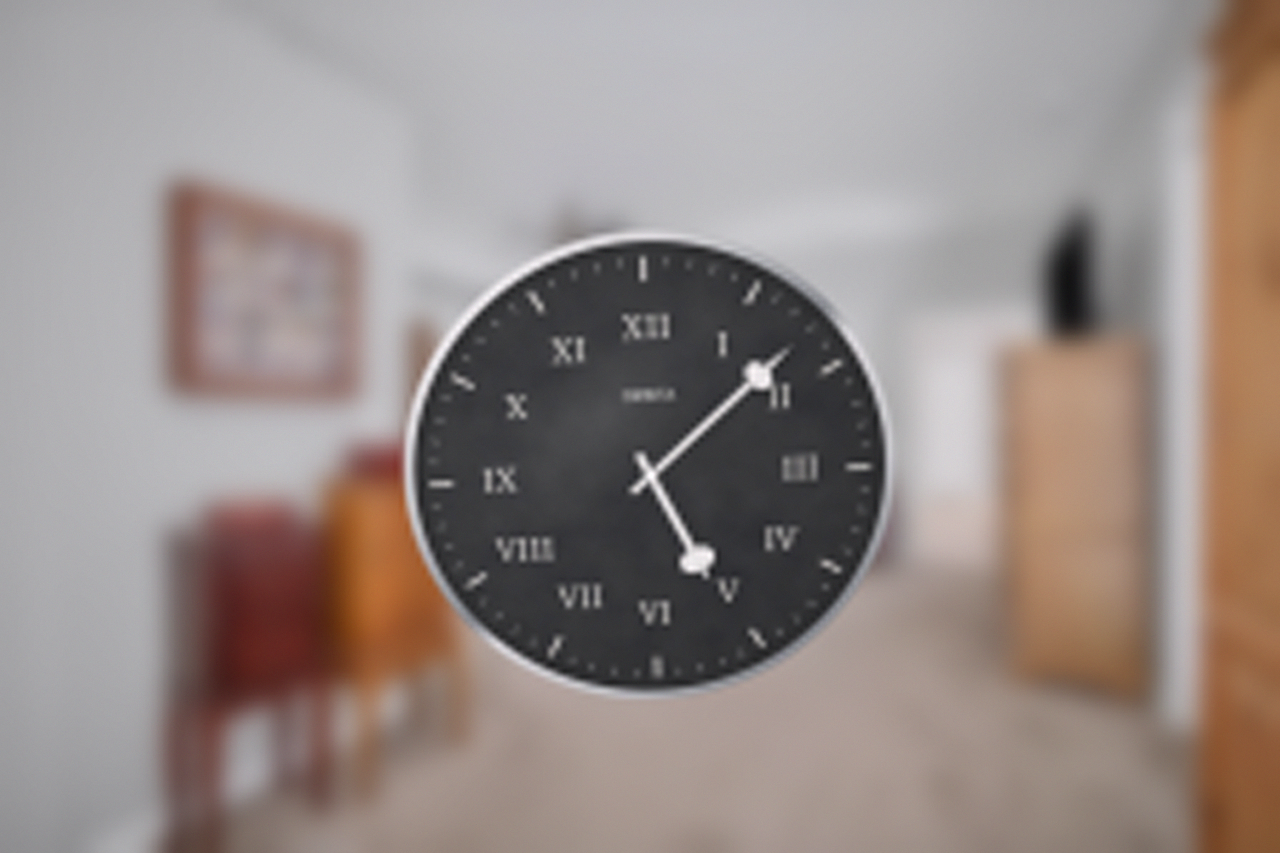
5:08
